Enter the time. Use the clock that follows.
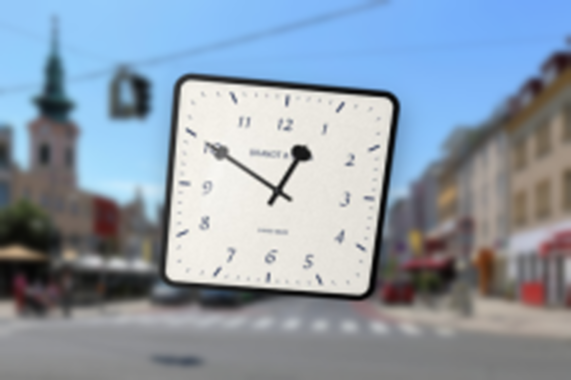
12:50
